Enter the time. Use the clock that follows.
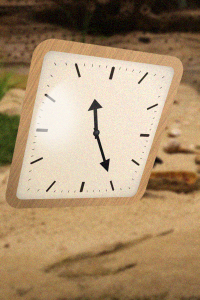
11:25
